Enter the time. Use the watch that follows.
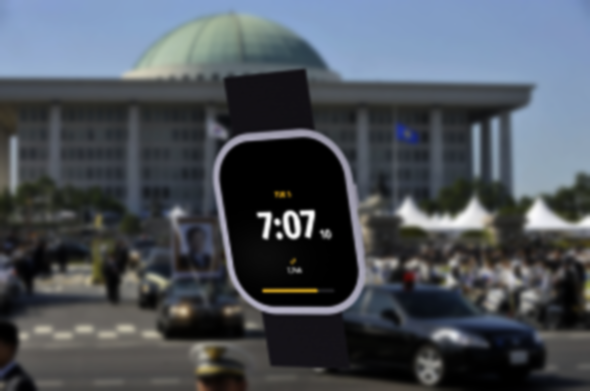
7:07
